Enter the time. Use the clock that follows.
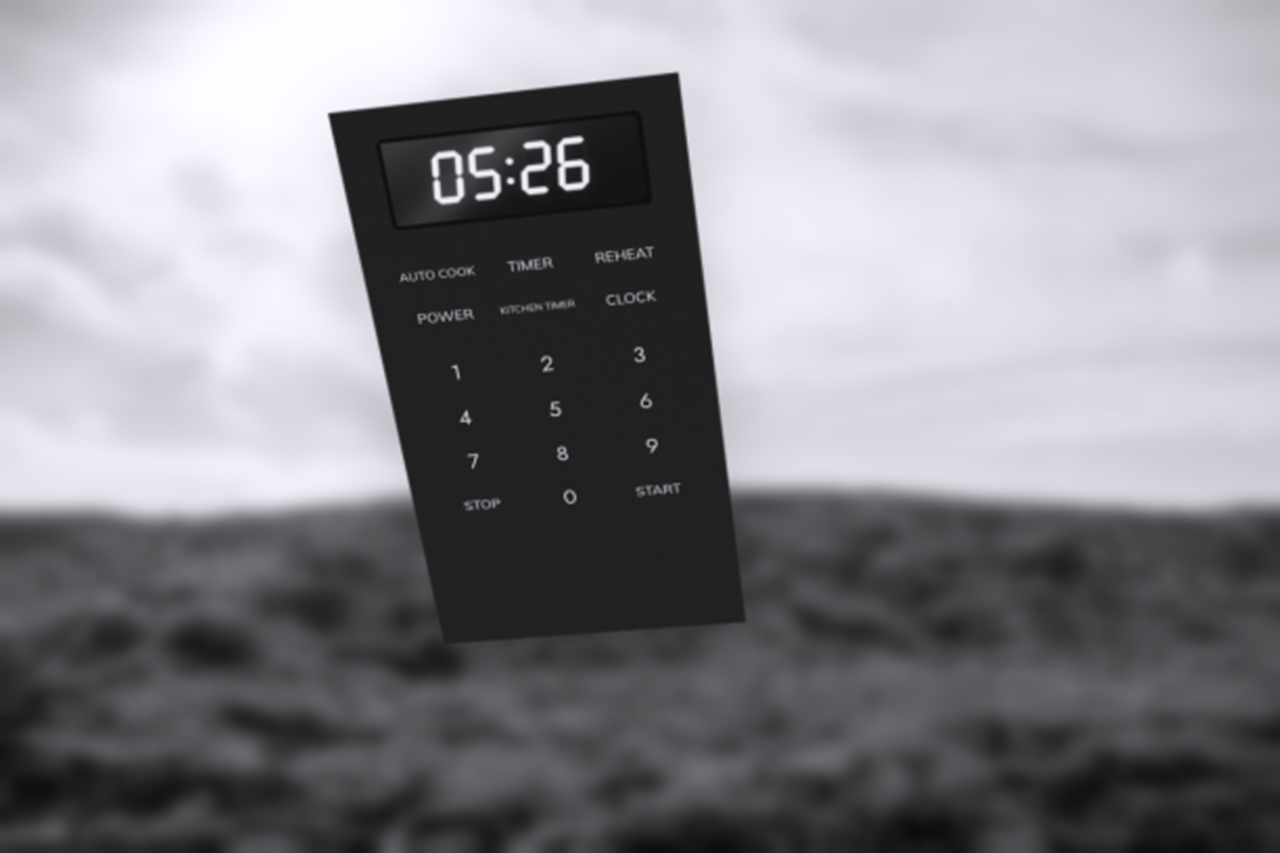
5:26
